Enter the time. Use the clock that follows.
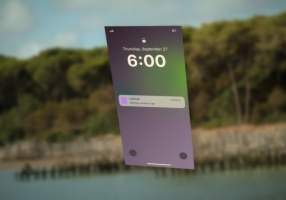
6:00
